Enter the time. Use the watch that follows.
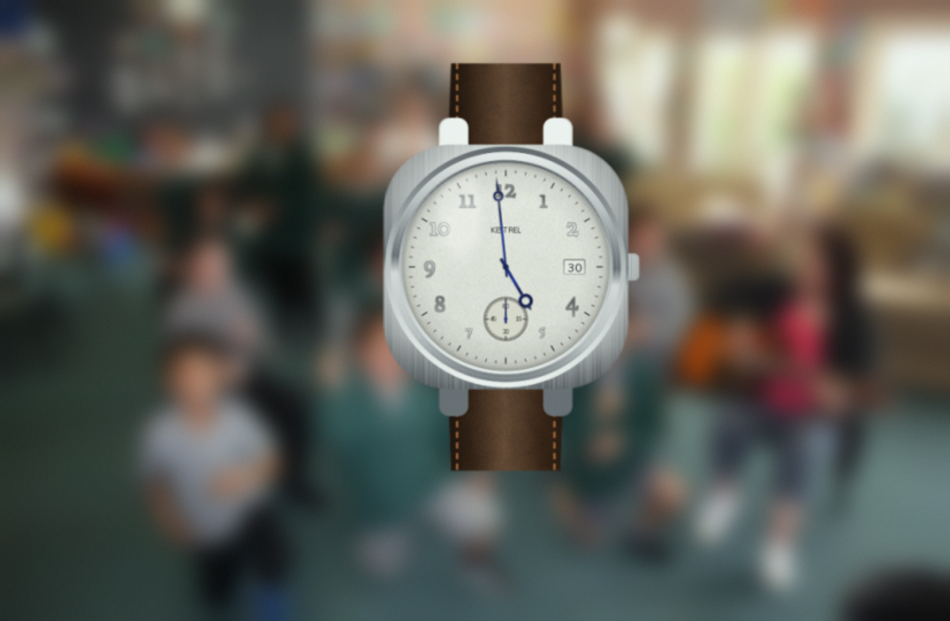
4:59
